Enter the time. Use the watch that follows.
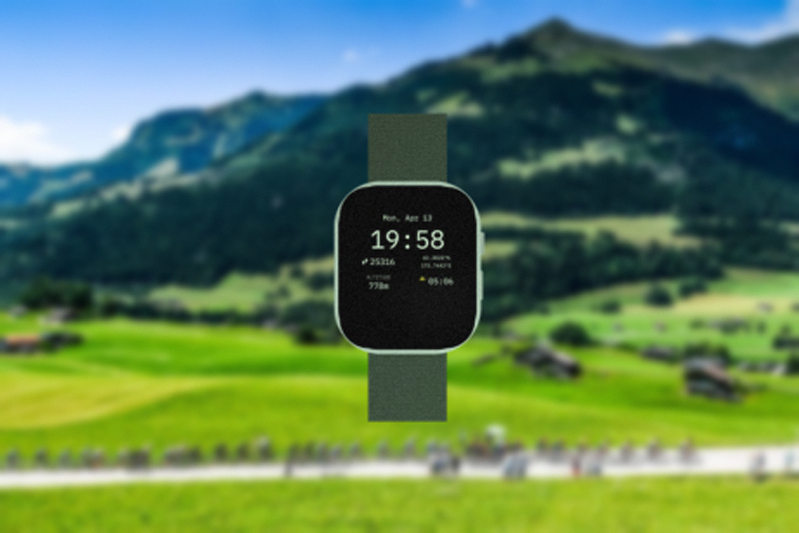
19:58
